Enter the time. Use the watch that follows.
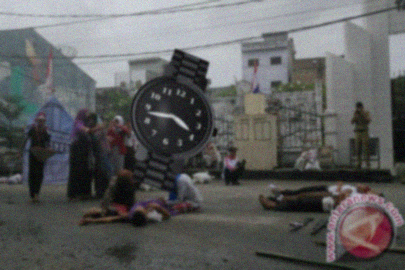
3:43
